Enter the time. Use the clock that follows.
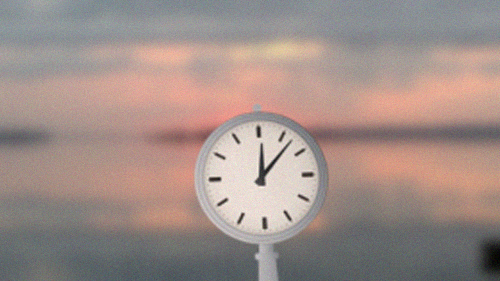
12:07
